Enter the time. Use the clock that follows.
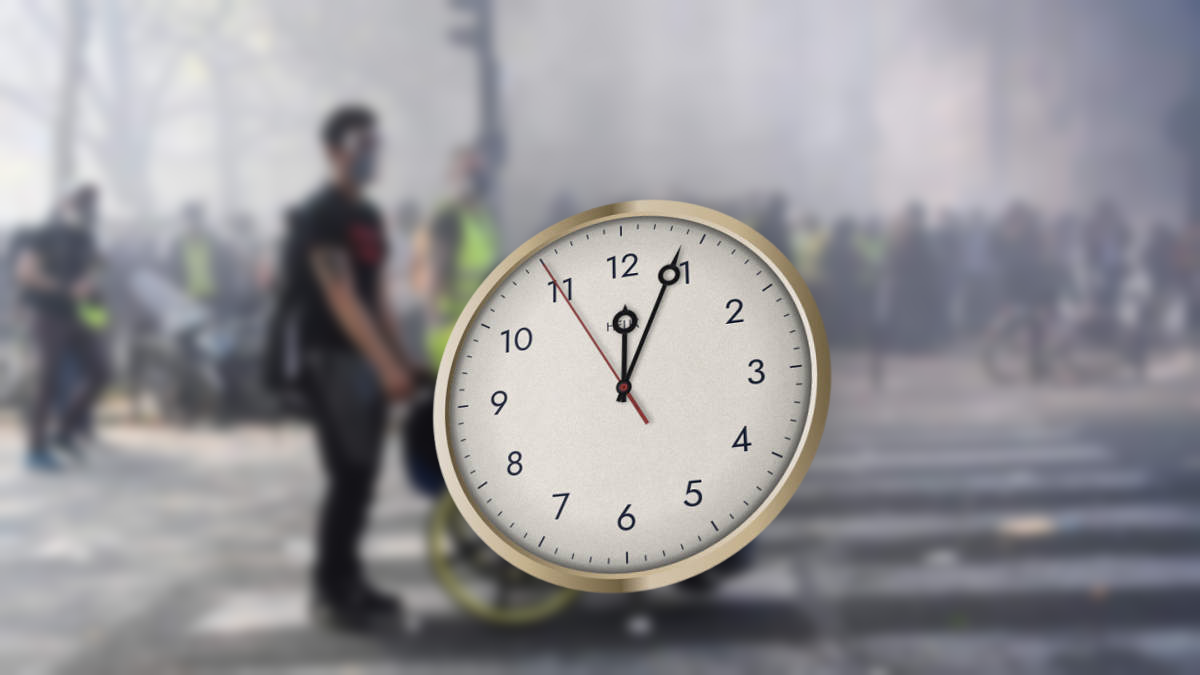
12:03:55
